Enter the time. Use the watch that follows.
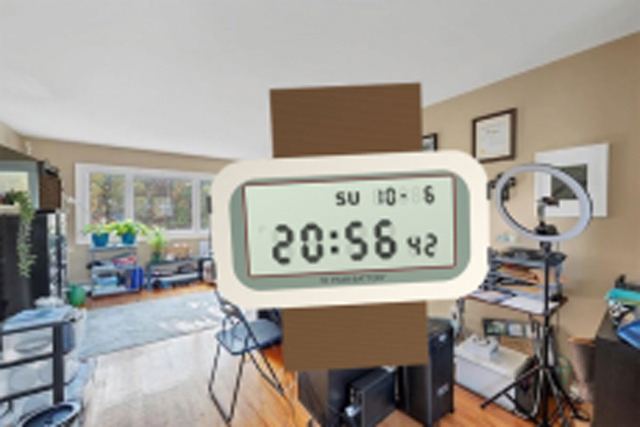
20:56:42
